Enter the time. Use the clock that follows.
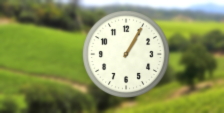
1:05
